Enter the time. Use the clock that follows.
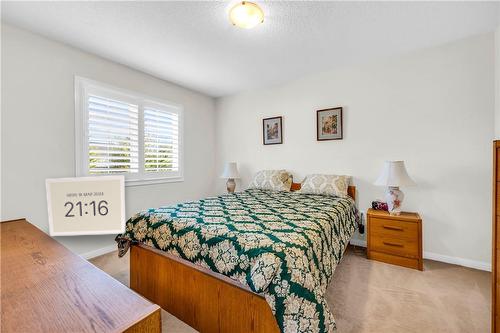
21:16
